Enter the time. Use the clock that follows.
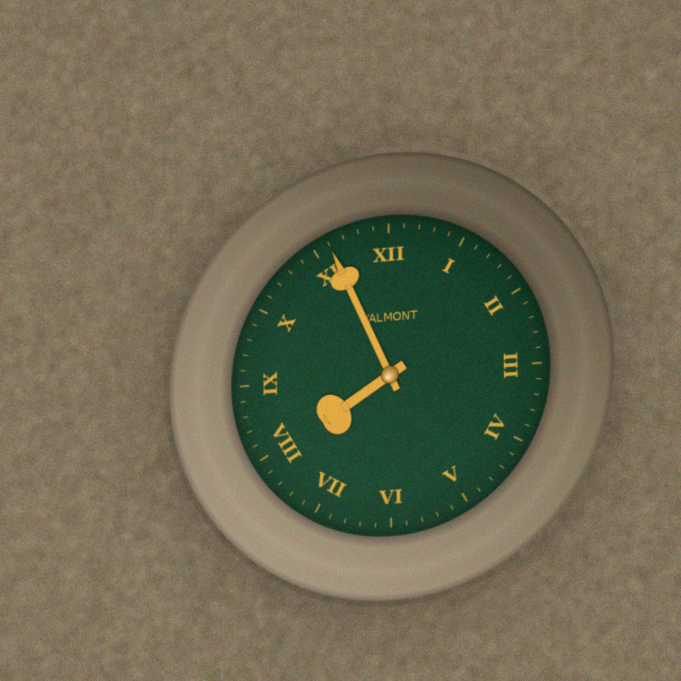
7:56
